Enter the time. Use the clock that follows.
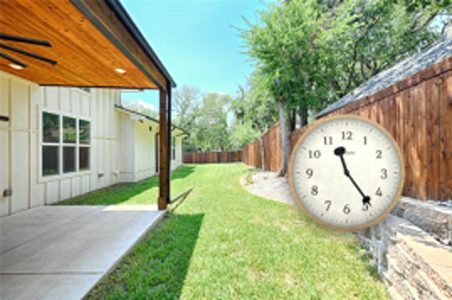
11:24
